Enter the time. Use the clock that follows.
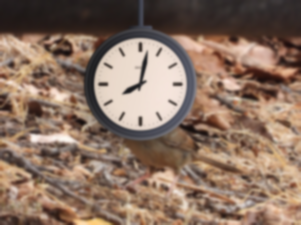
8:02
